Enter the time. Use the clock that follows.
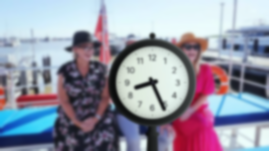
8:26
